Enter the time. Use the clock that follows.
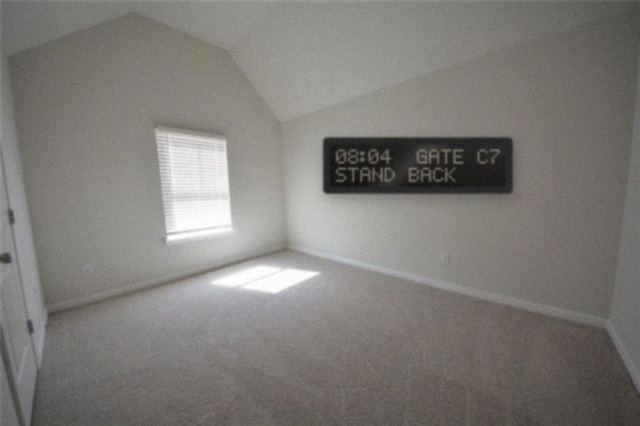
8:04
